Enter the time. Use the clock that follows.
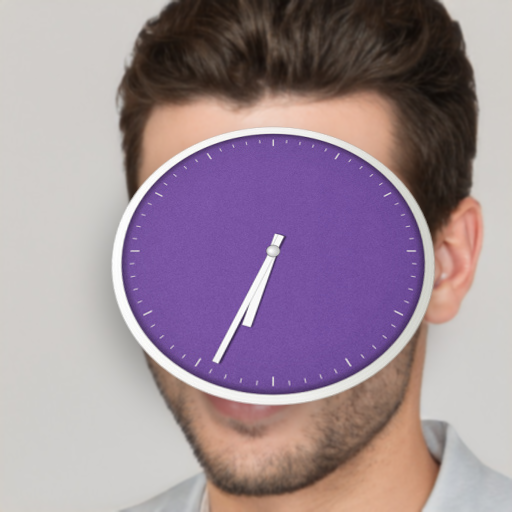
6:34
